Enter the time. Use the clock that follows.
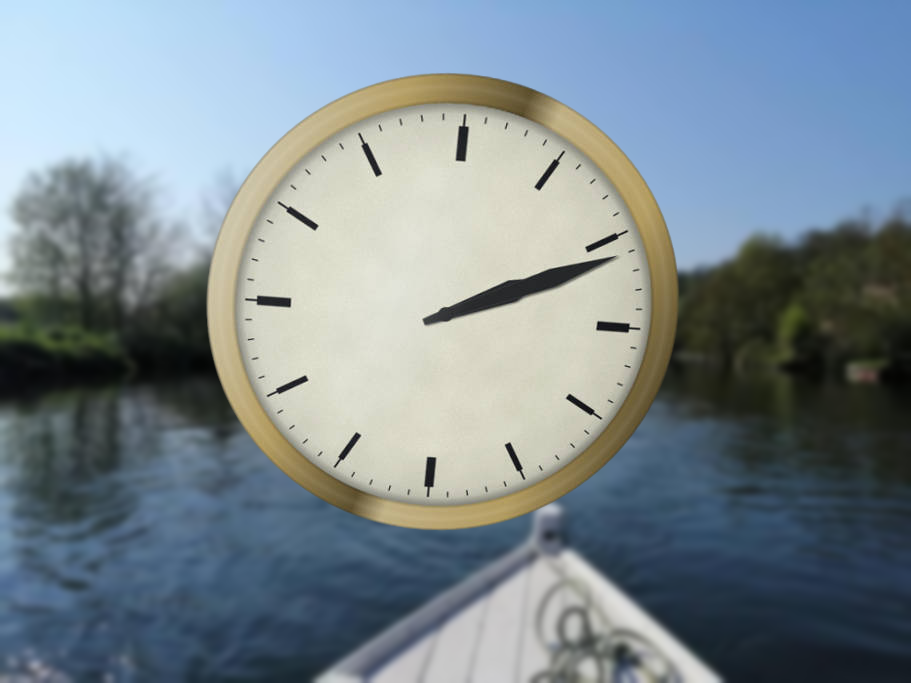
2:11
